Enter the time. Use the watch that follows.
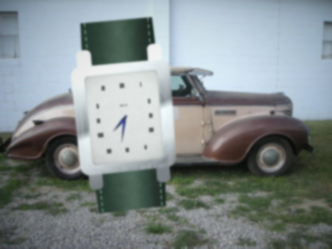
7:32
